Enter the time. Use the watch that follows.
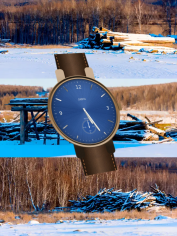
5:26
